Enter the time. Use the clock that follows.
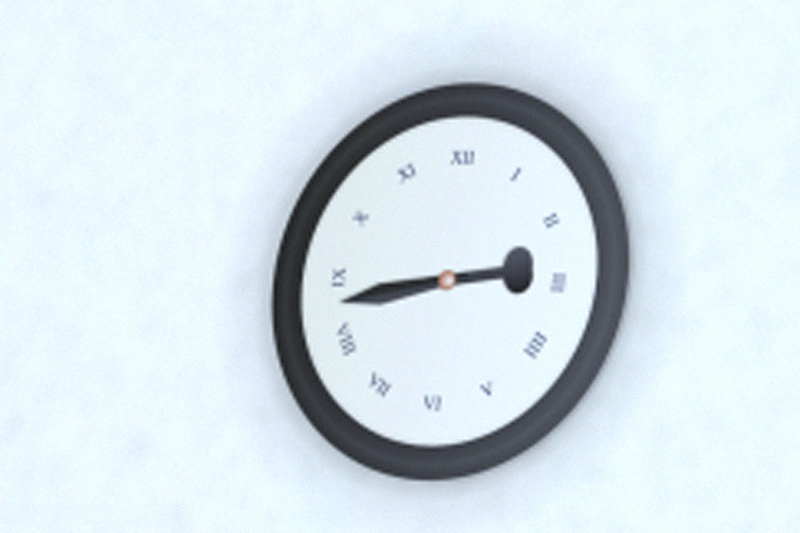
2:43
